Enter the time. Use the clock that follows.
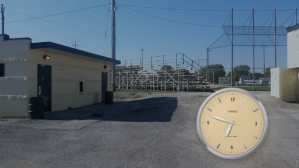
6:48
